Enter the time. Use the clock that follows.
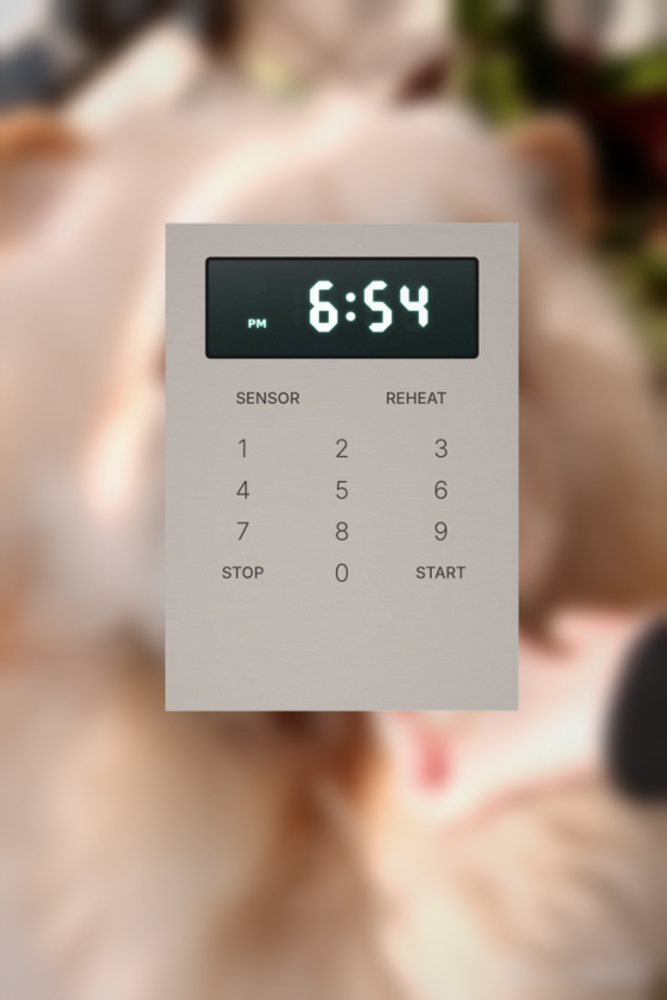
6:54
